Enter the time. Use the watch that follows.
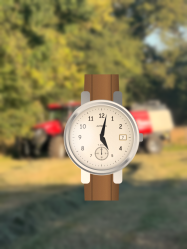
5:02
